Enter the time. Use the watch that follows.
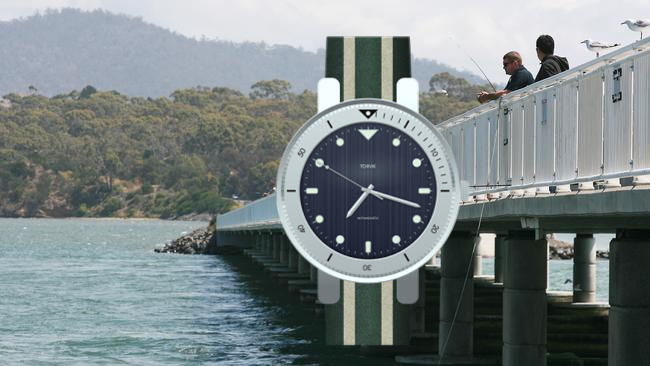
7:17:50
